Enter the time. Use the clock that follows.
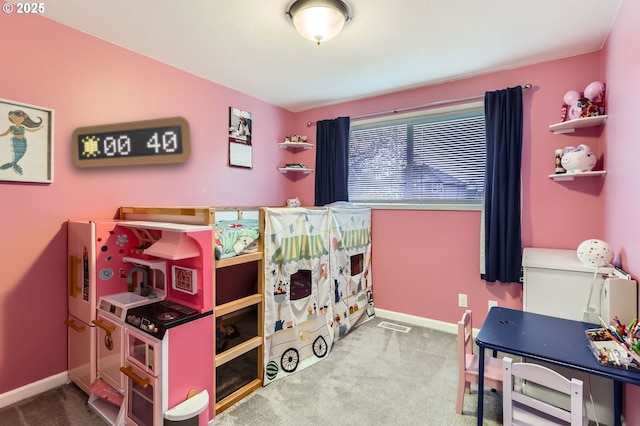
0:40
